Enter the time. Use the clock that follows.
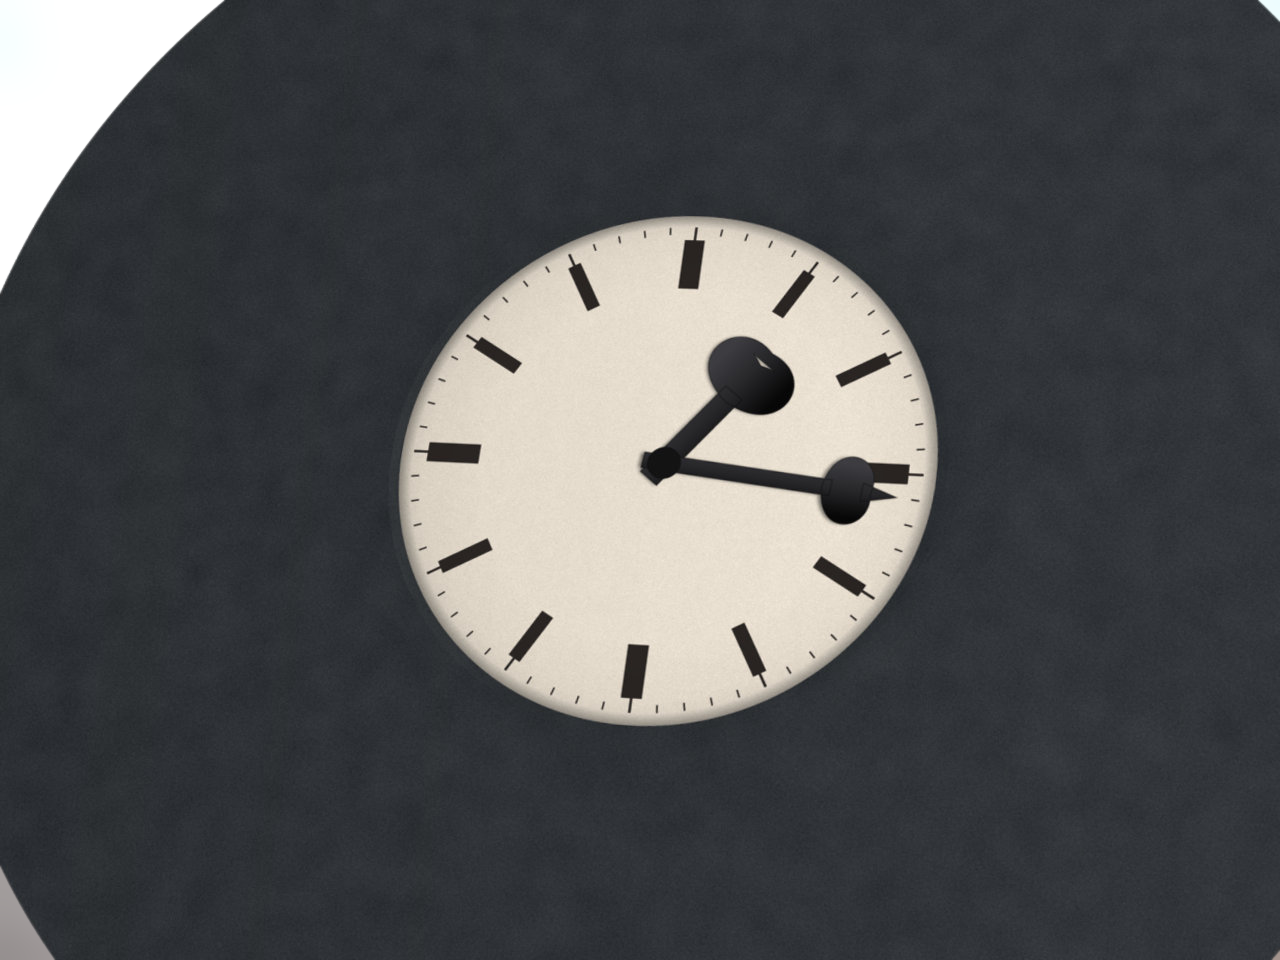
1:16
